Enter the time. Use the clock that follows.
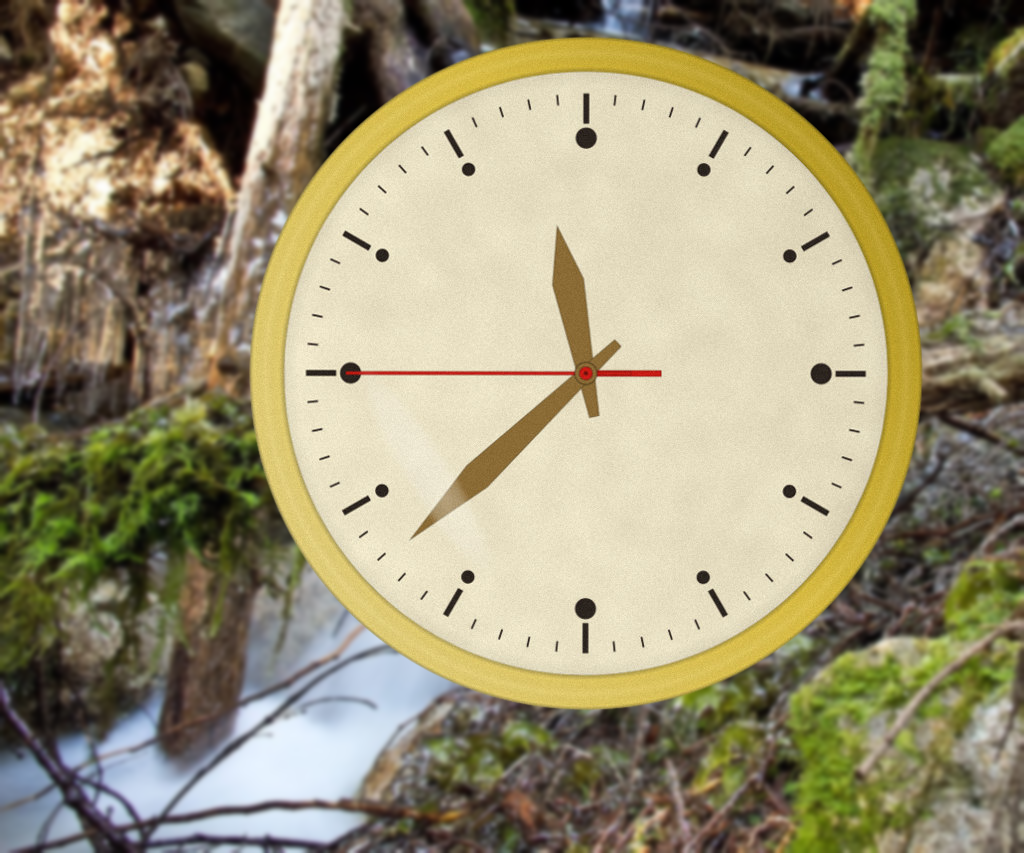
11:37:45
